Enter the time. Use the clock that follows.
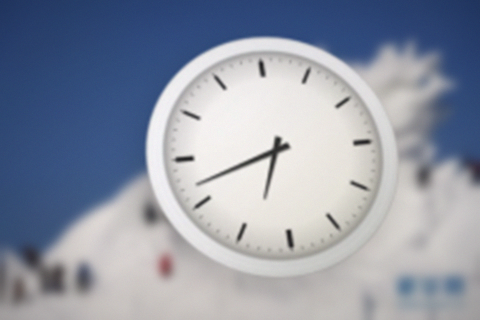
6:42
